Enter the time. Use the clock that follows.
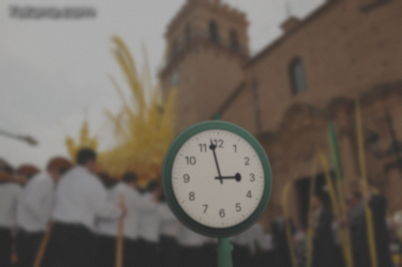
2:58
